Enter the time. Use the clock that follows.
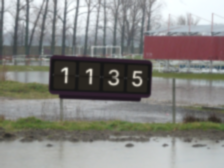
11:35
